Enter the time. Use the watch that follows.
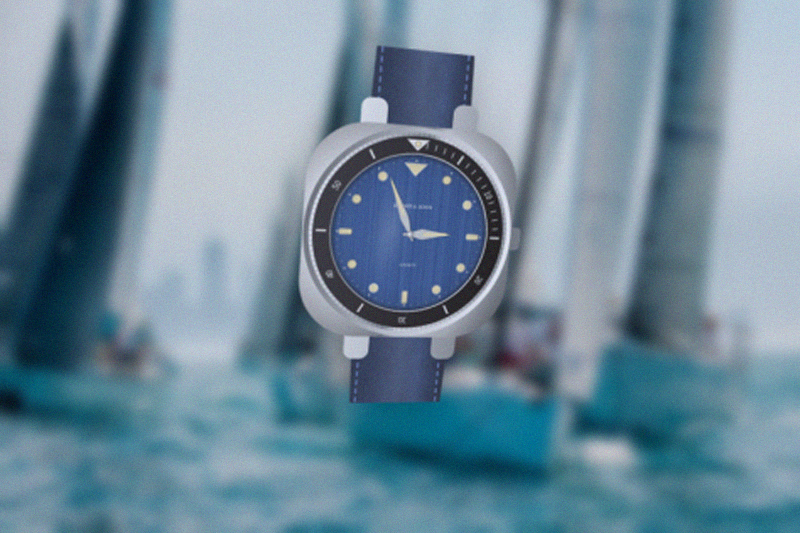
2:56
